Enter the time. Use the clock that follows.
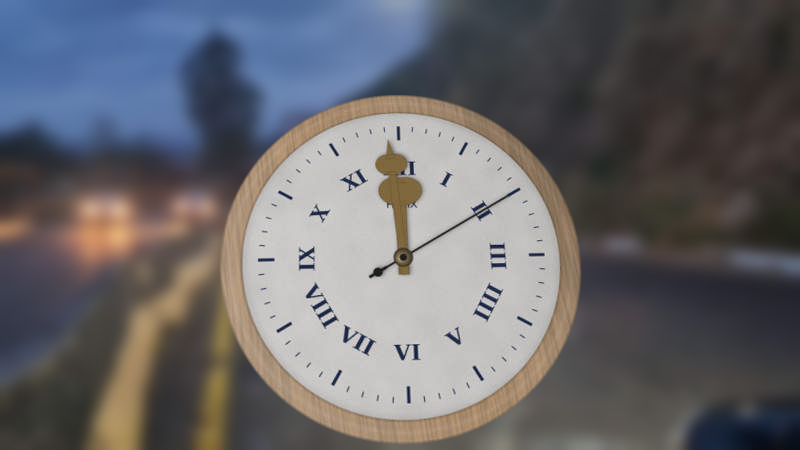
11:59:10
